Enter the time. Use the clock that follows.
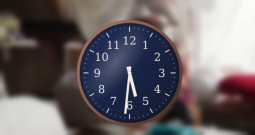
5:31
